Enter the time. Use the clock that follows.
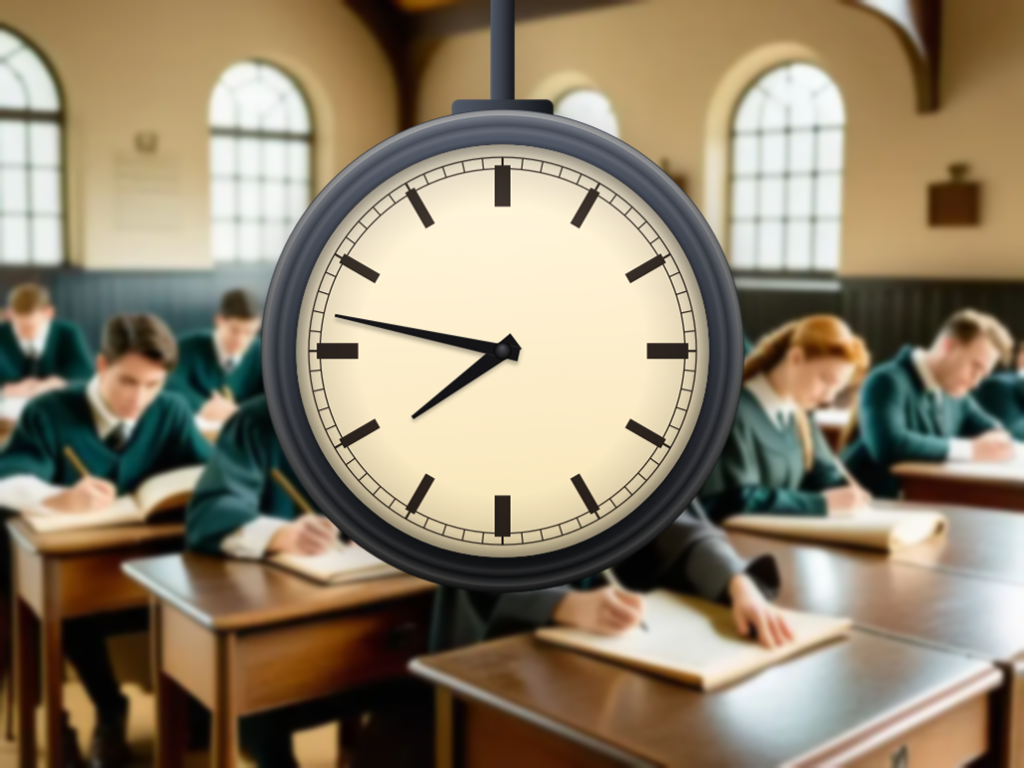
7:47
